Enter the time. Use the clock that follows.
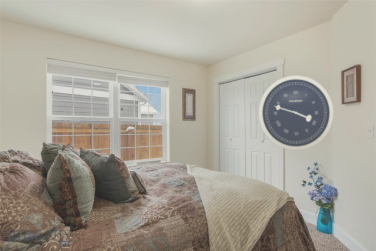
3:48
